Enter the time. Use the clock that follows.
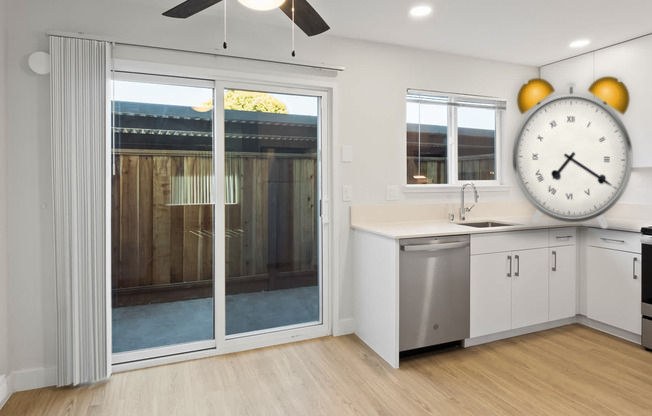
7:20
